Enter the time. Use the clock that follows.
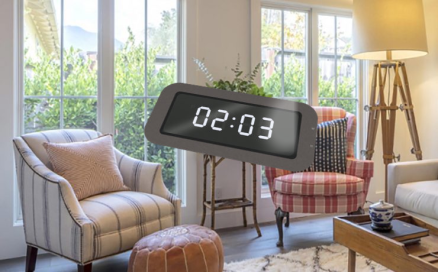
2:03
